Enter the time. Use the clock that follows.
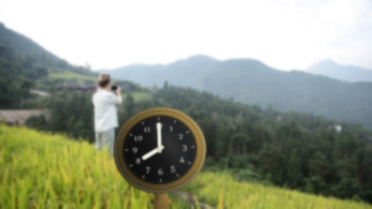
8:00
